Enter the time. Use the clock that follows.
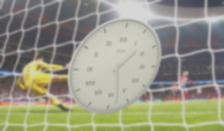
1:28
